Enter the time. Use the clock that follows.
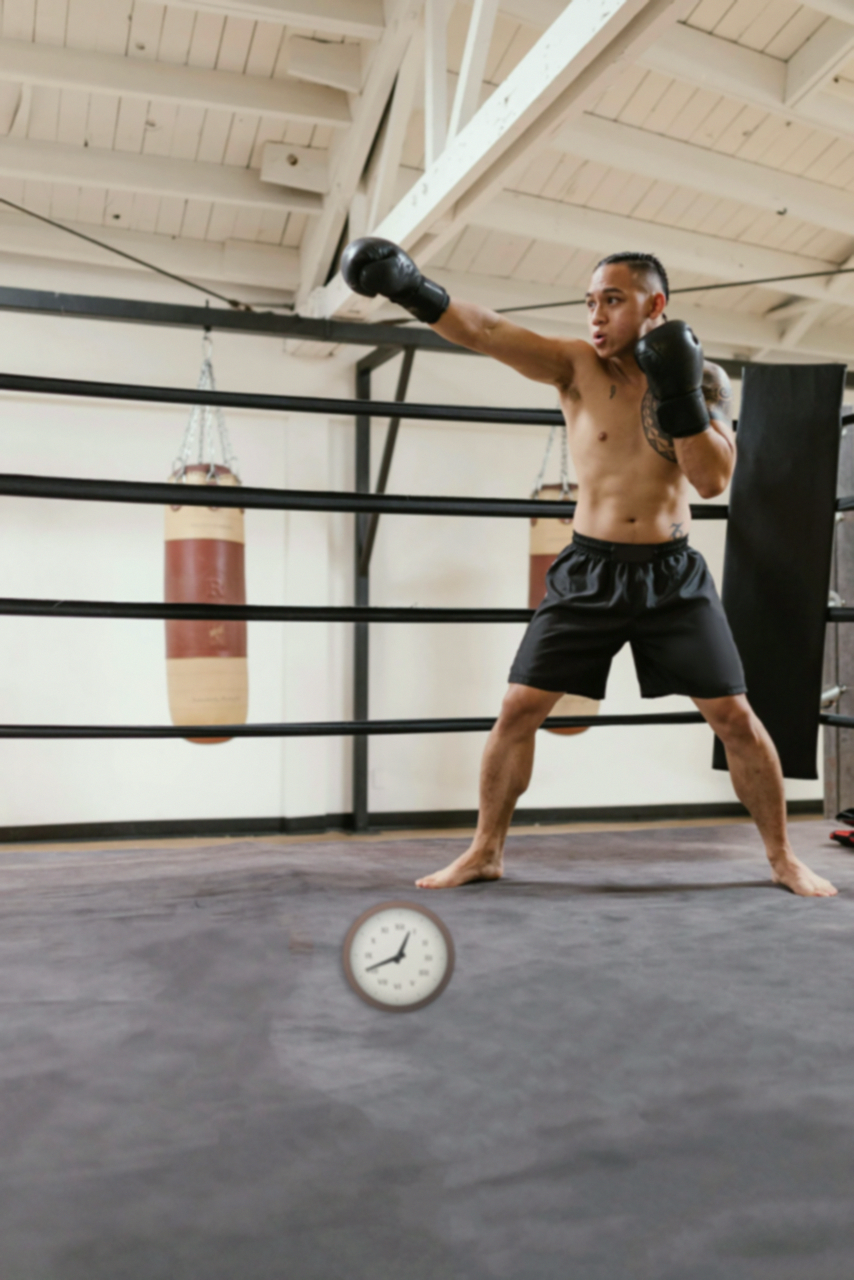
12:41
